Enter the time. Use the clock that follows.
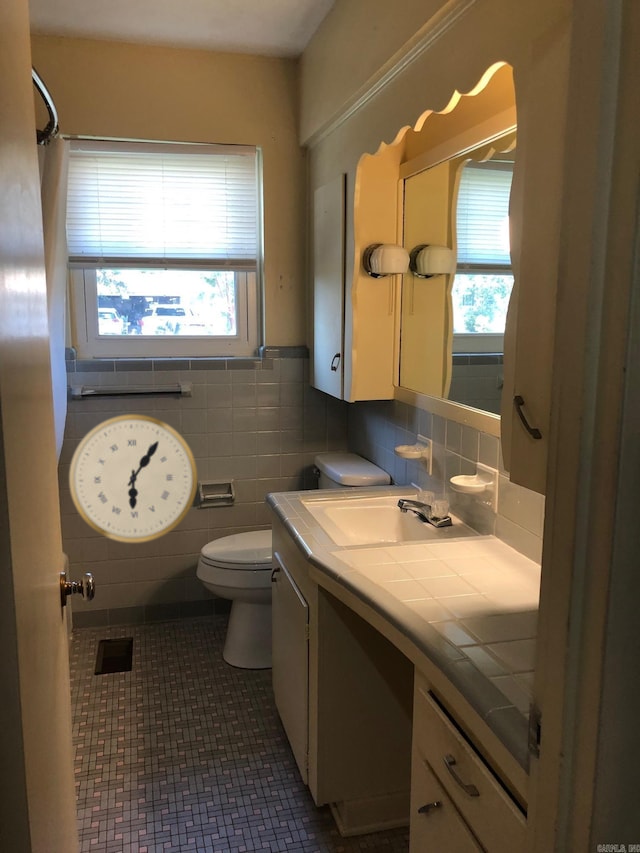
6:06
